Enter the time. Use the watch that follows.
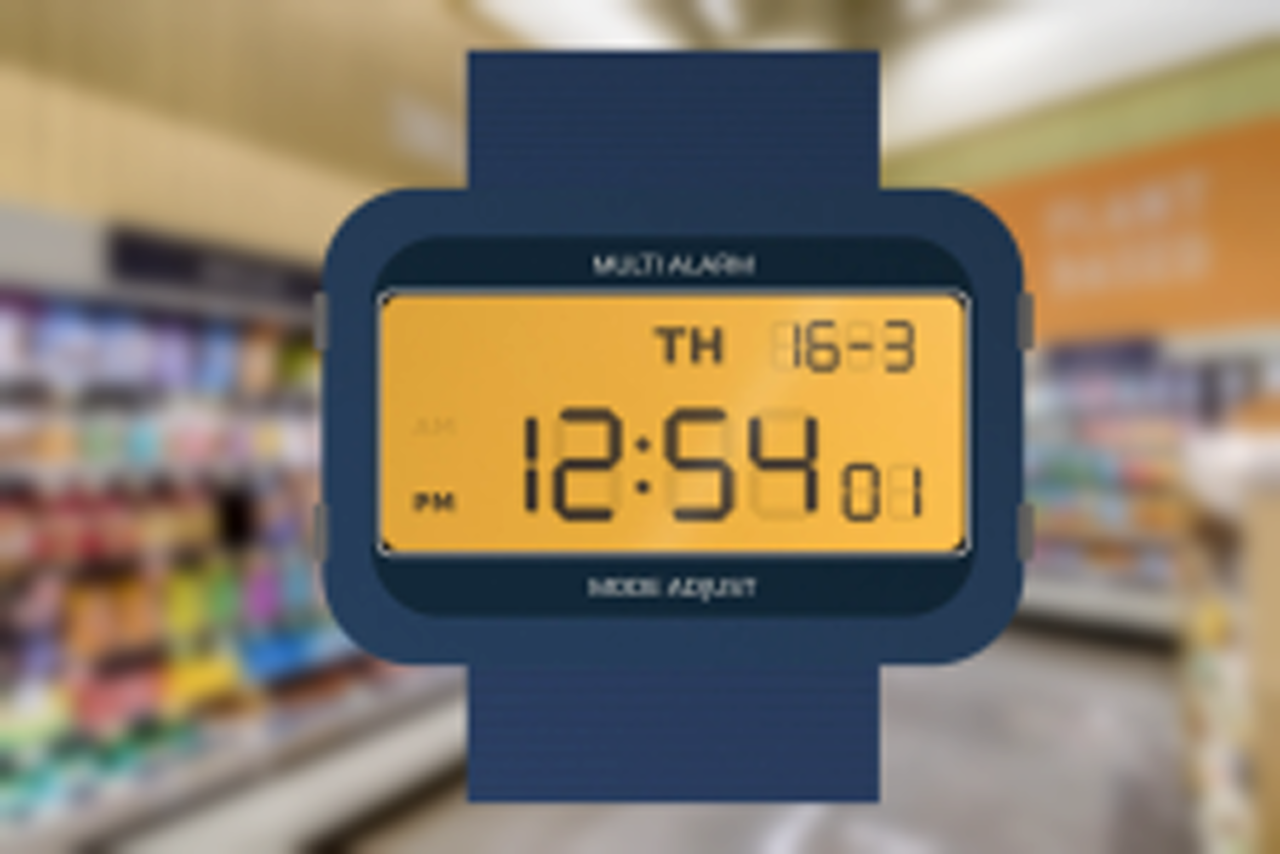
12:54:01
